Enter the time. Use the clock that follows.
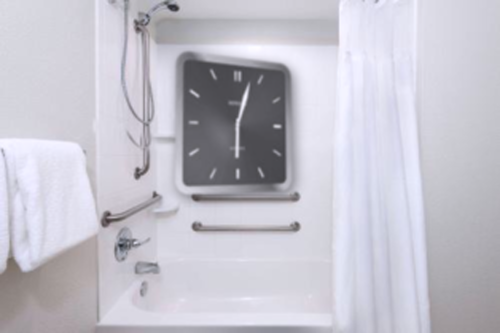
6:03
